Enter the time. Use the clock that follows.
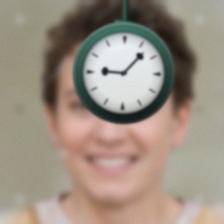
9:07
